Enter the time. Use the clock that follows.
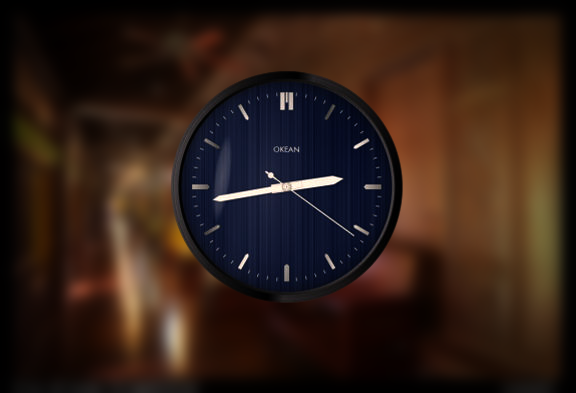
2:43:21
